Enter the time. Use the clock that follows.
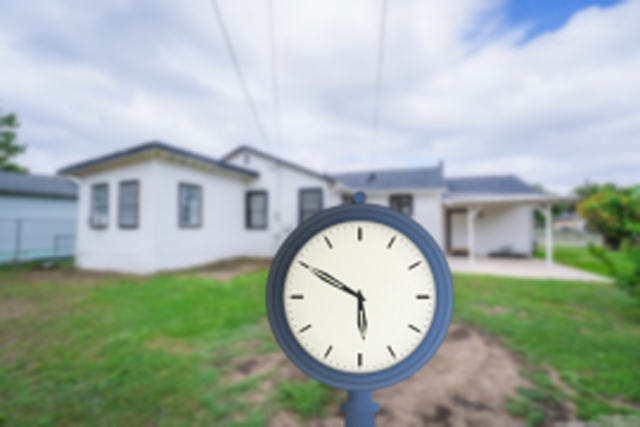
5:50
